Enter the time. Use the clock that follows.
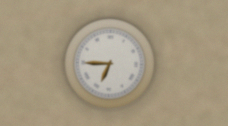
6:45
